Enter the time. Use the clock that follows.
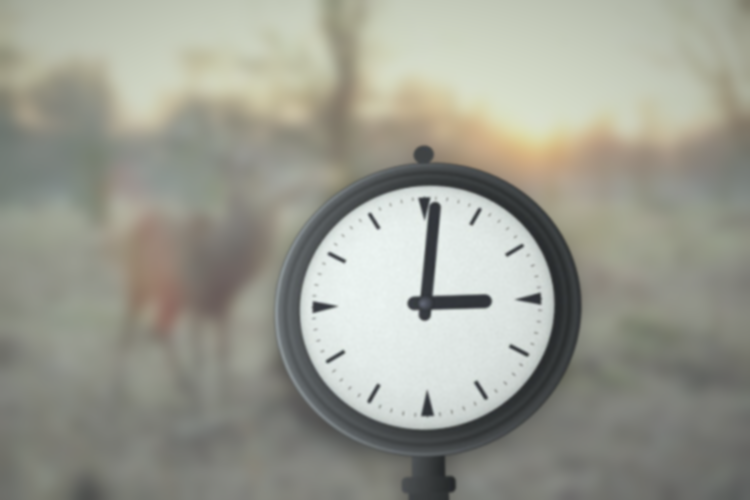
3:01
